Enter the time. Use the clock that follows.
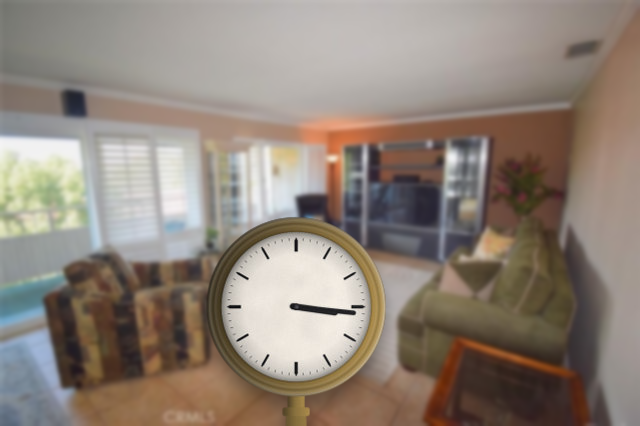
3:16
